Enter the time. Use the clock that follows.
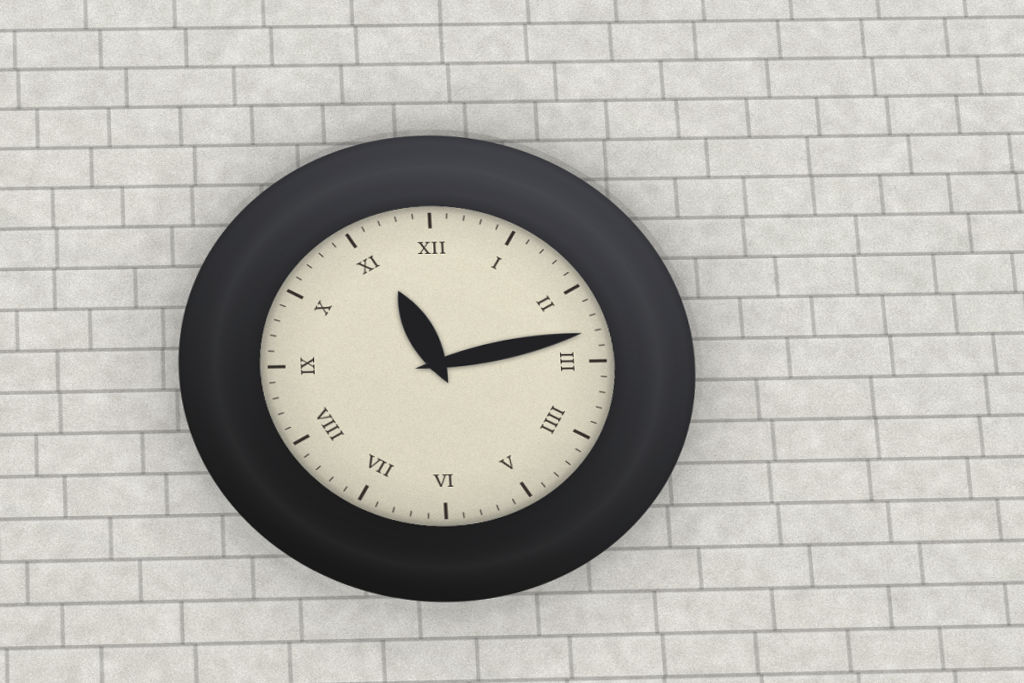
11:13
